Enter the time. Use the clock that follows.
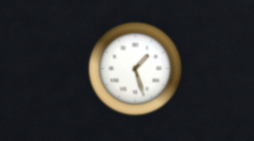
1:27
